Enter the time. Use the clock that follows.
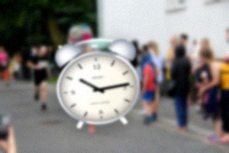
10:14
